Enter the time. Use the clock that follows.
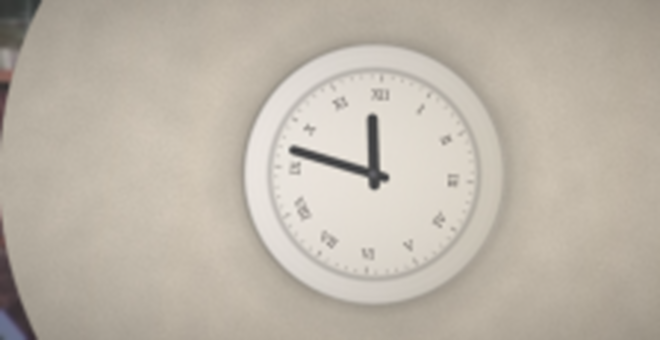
11:47
